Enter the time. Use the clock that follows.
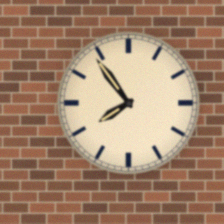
7:54
